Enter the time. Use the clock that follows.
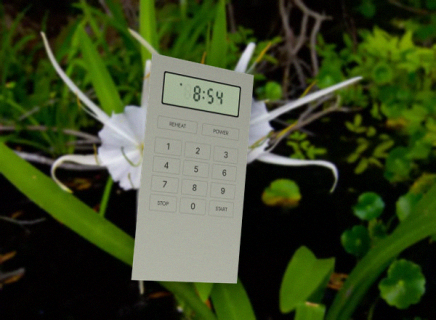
8:54
